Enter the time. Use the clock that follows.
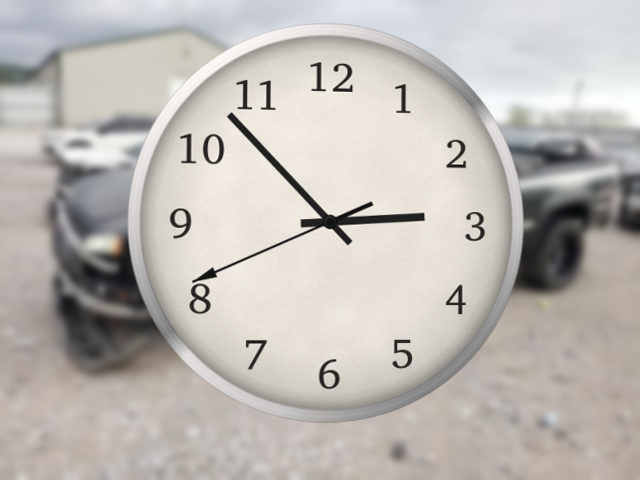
2:52:41
